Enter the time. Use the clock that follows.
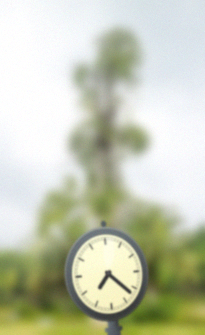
7:22
